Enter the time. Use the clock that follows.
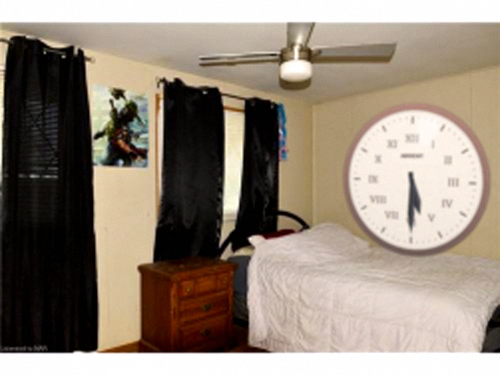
5:30
